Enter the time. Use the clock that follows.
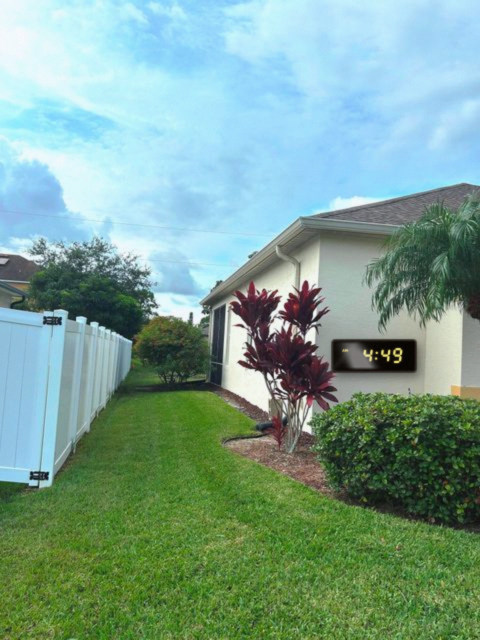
4:49
